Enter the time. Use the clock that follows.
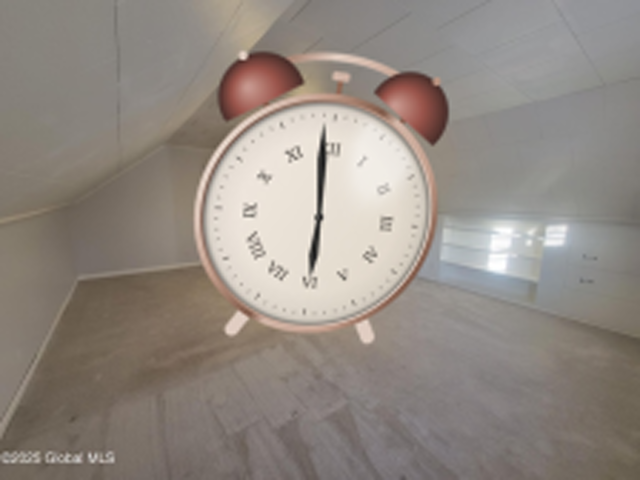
5:59
